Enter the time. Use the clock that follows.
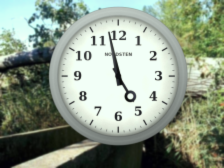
4:58
